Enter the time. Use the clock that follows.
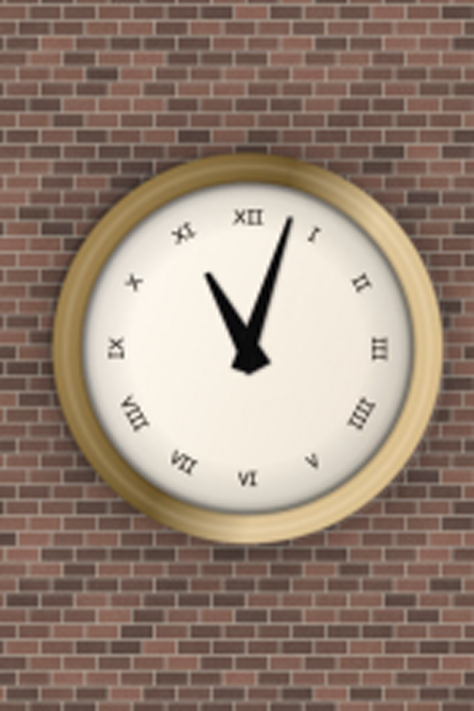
11:03
